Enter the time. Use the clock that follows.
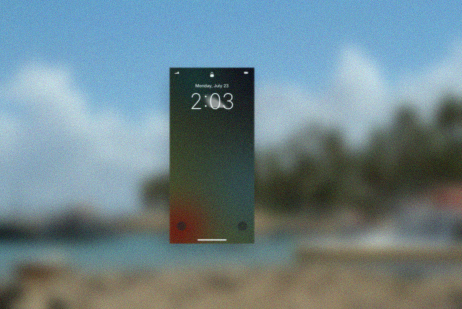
2:03
